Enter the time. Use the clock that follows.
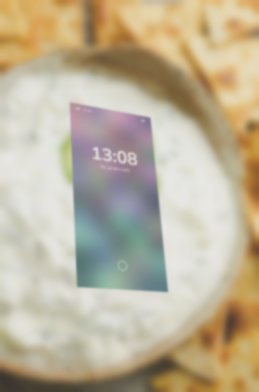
13:08
